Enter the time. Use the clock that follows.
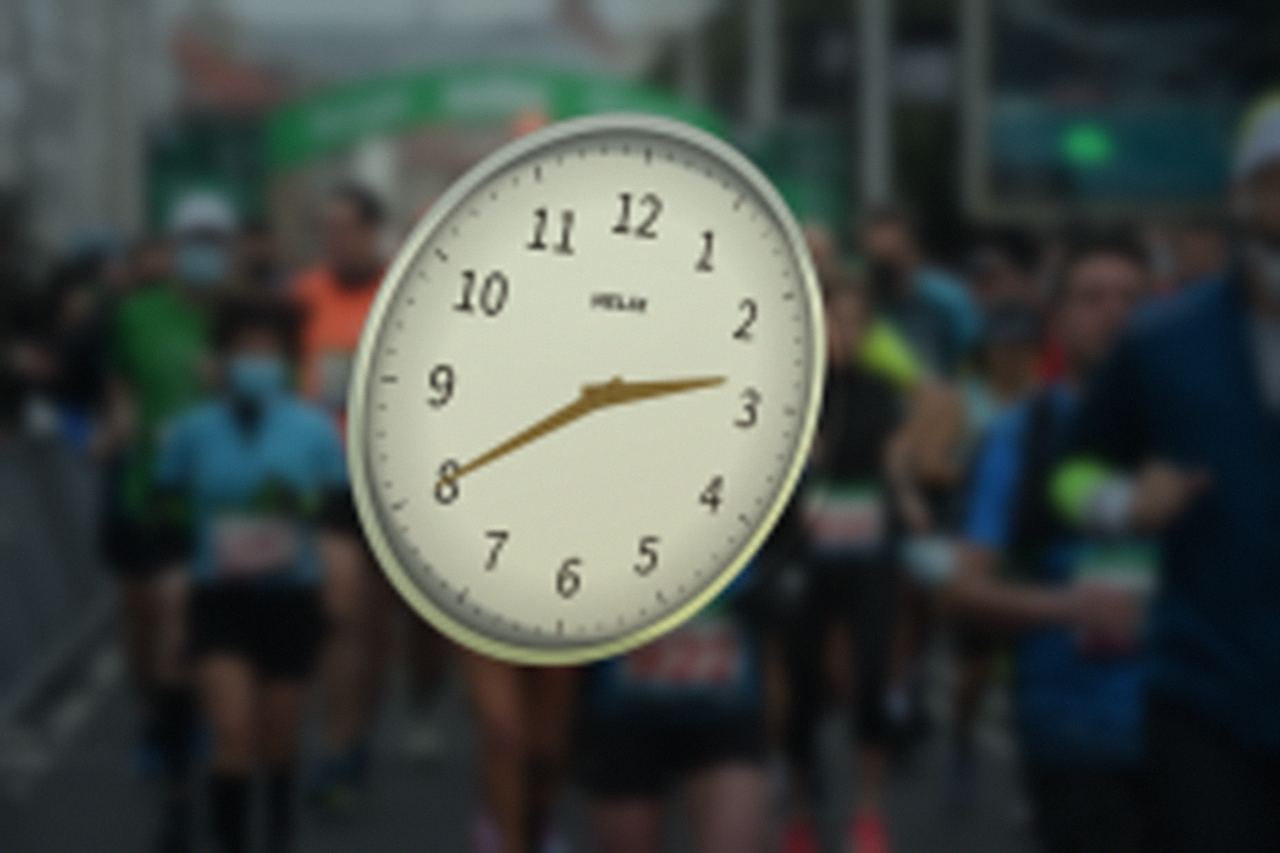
2:40
